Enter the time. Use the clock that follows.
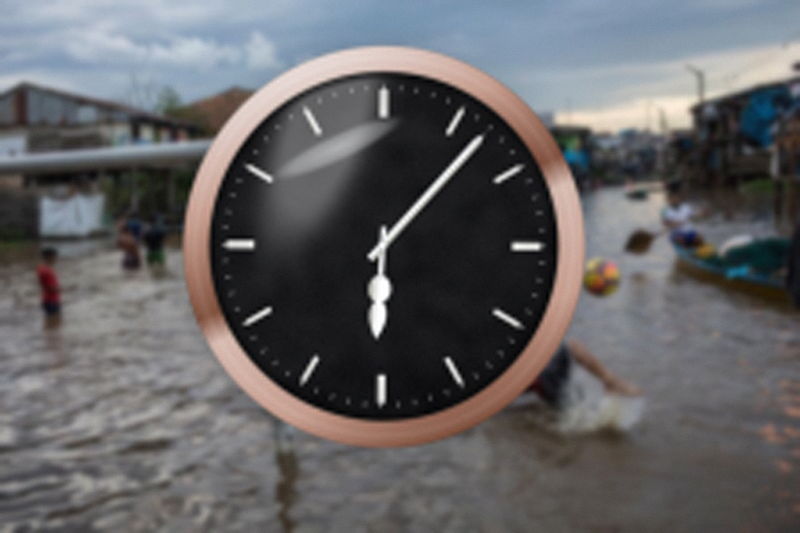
6:07
